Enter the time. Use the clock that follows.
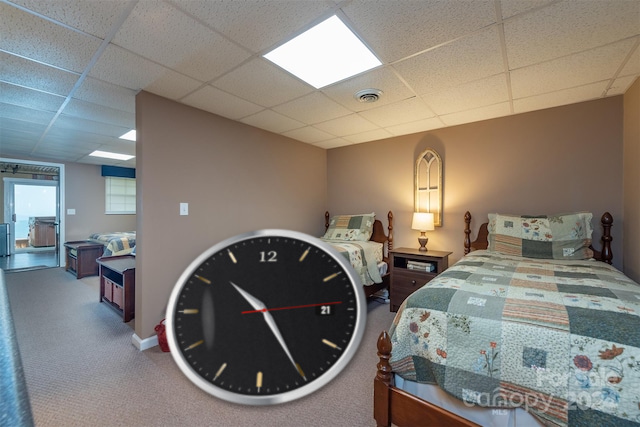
10:25:14
